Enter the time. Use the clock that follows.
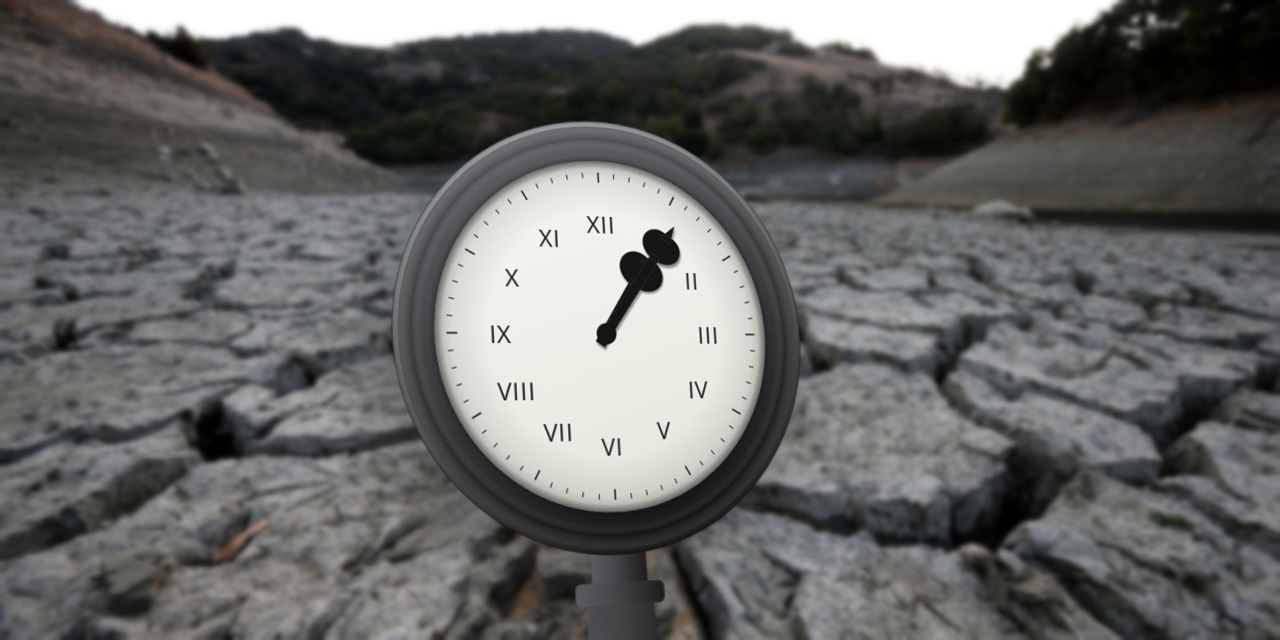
1:06
